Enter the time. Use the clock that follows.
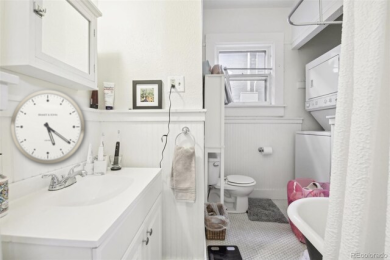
5:21
